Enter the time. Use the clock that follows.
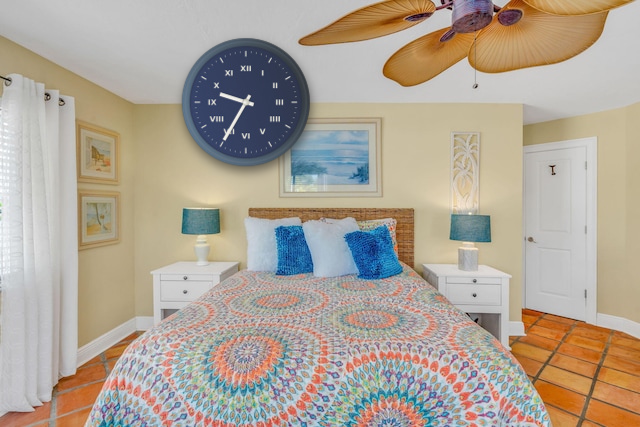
9:35
